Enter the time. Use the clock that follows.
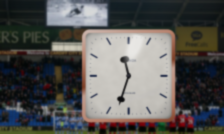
11:33
